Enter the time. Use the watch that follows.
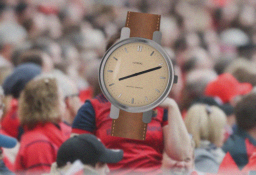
8:11
